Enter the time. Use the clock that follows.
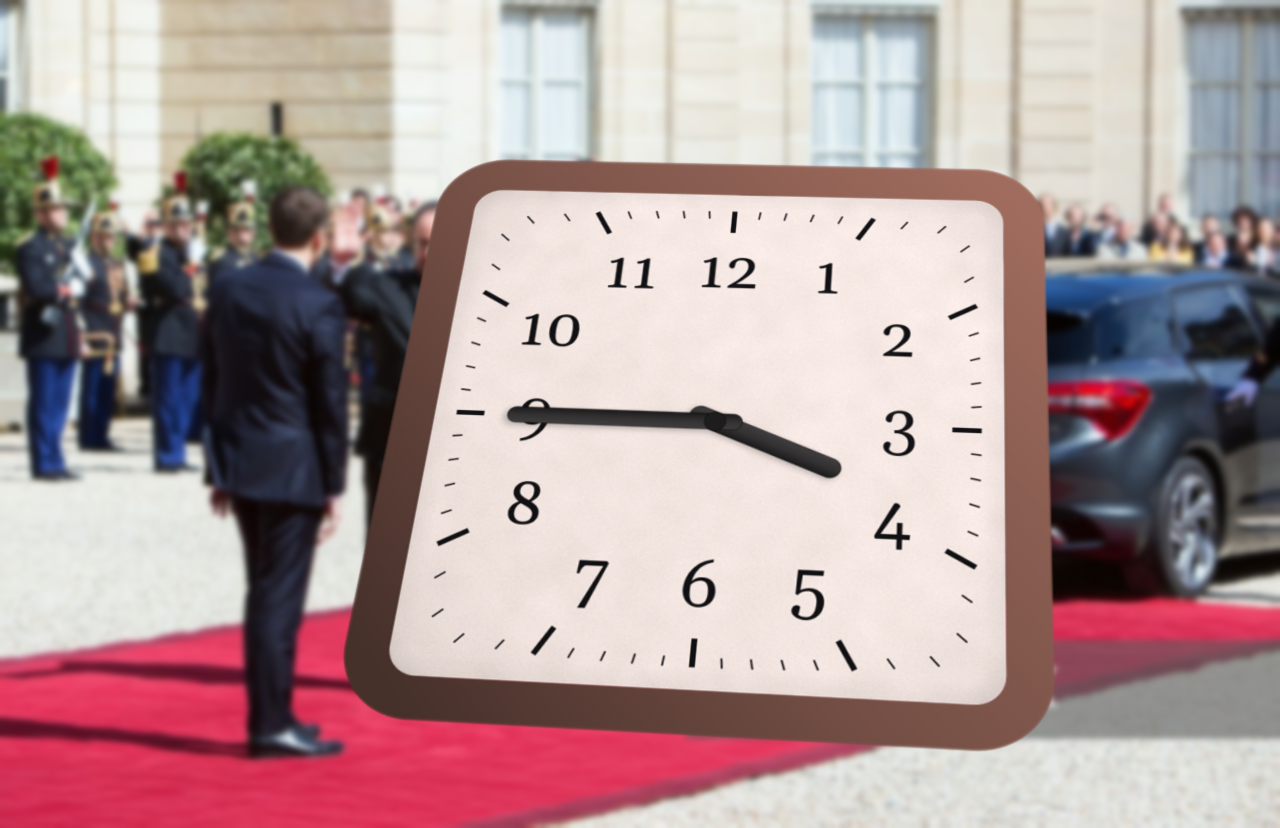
3:45
